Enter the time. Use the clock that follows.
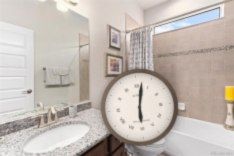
6:02
